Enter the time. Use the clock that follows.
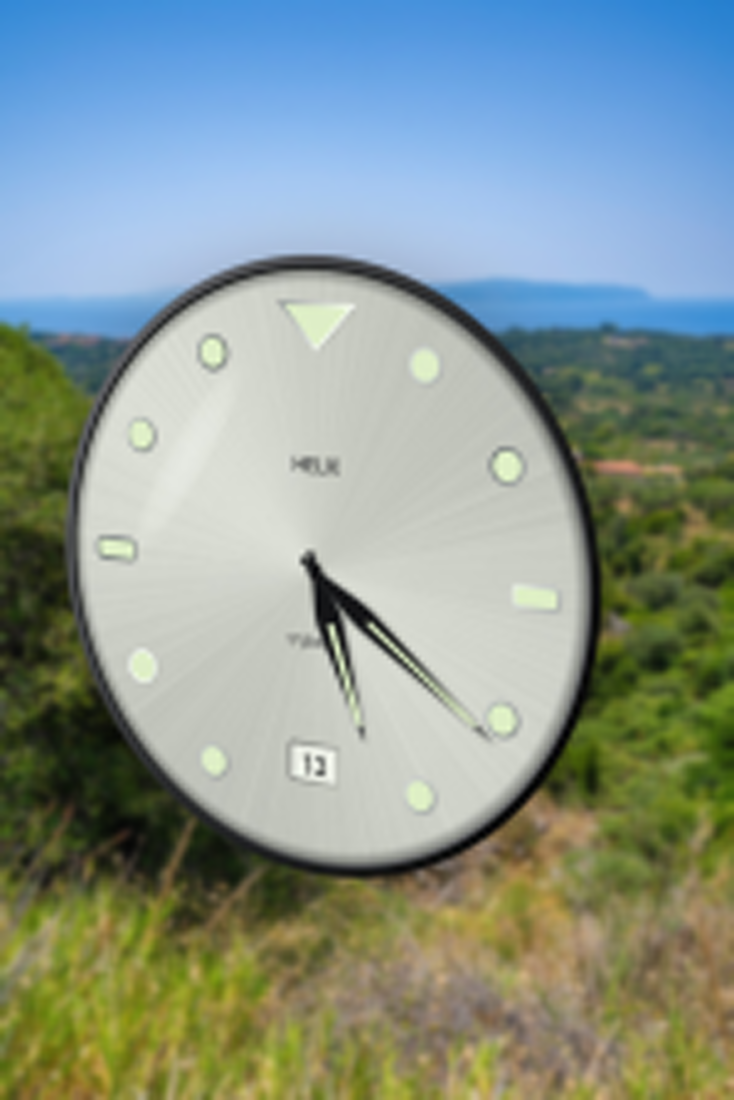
5:21
